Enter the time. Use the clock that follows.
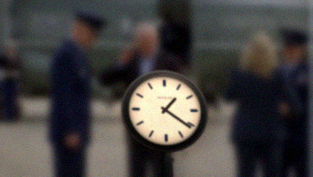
1:21
